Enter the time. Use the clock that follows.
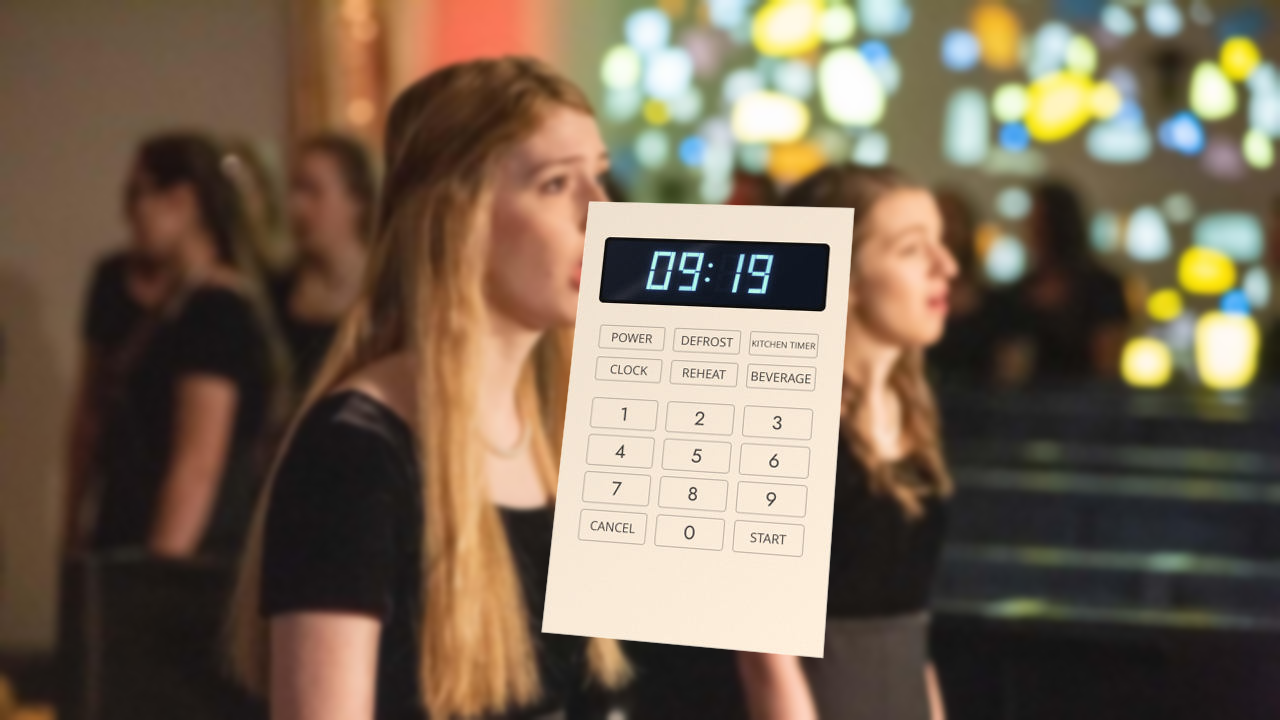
9:19
